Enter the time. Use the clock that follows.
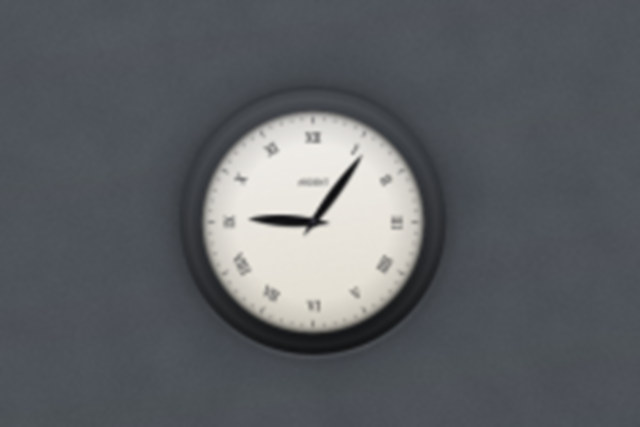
9:06
